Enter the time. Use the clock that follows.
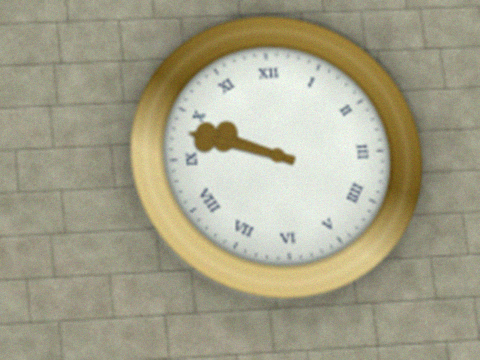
9:48
